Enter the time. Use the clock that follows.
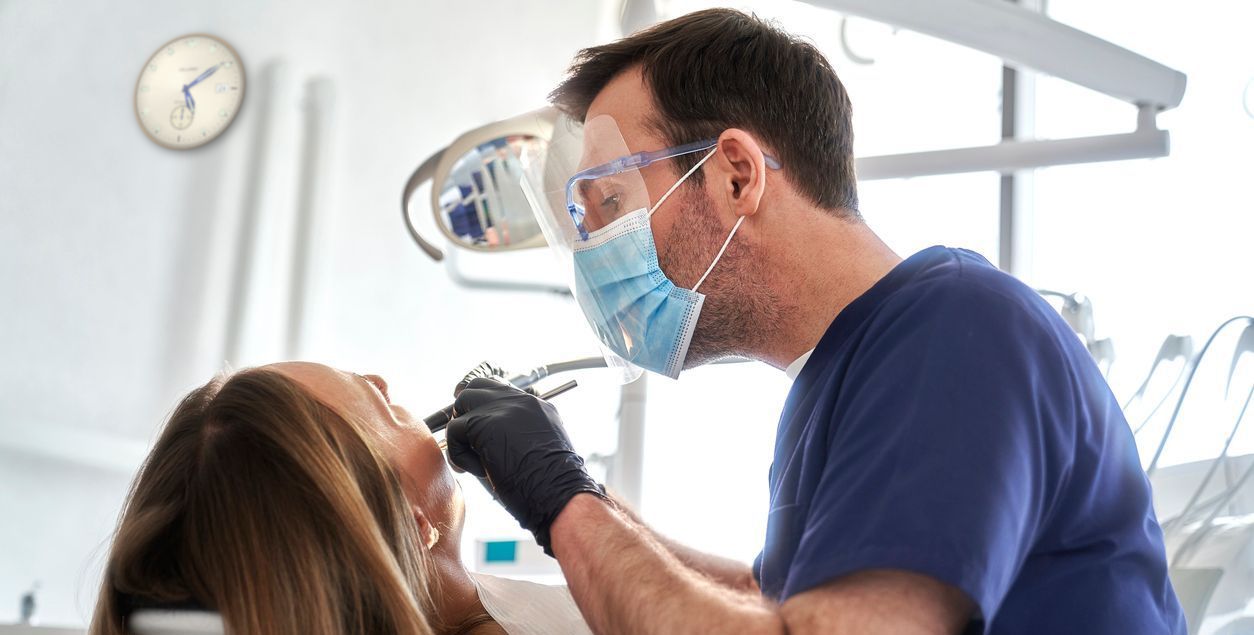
5:09
